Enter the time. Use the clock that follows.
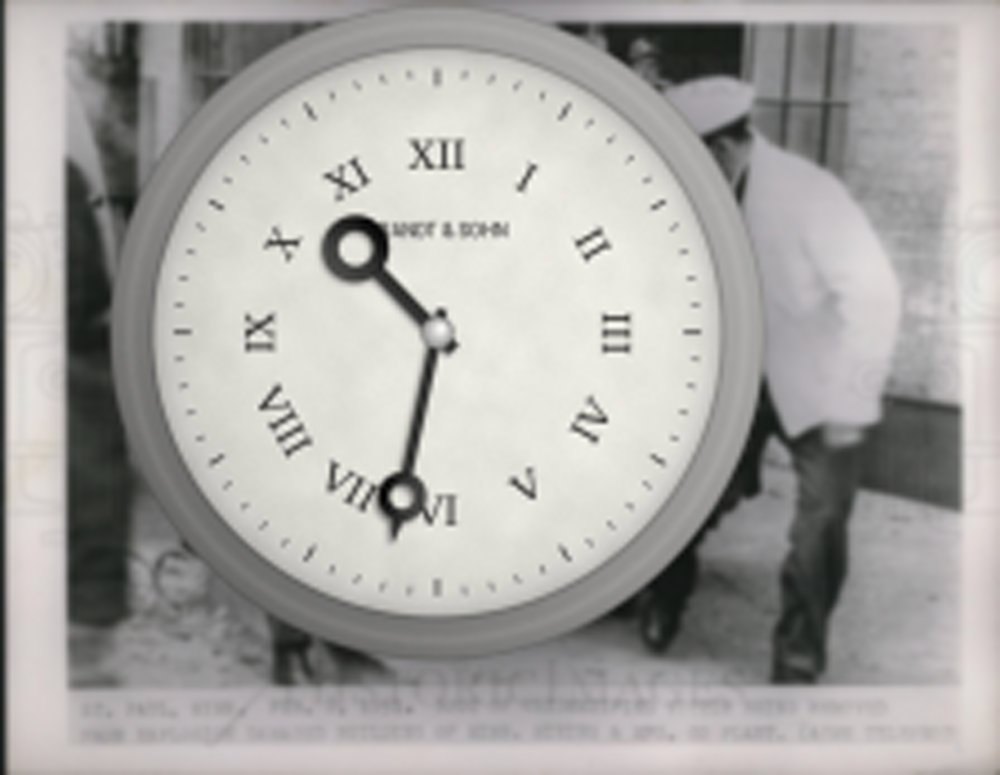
10:32
